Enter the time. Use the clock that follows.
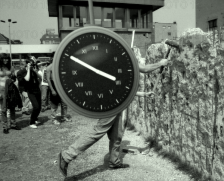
3:50
